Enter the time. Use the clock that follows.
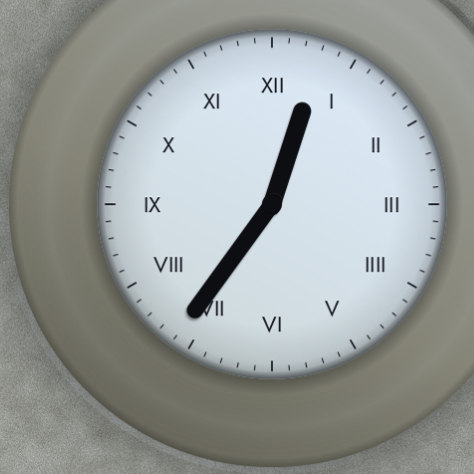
12:36
